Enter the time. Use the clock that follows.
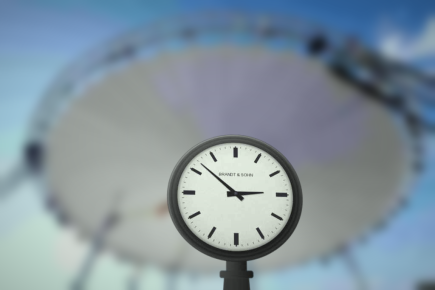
2:52
